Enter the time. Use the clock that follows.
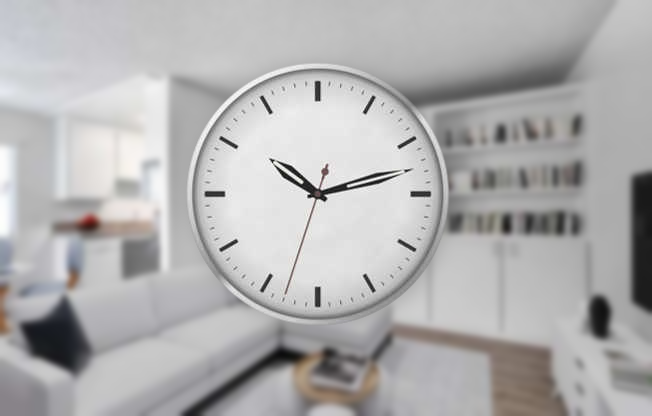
10:12:33
